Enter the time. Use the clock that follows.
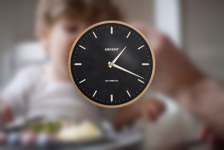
1:19
